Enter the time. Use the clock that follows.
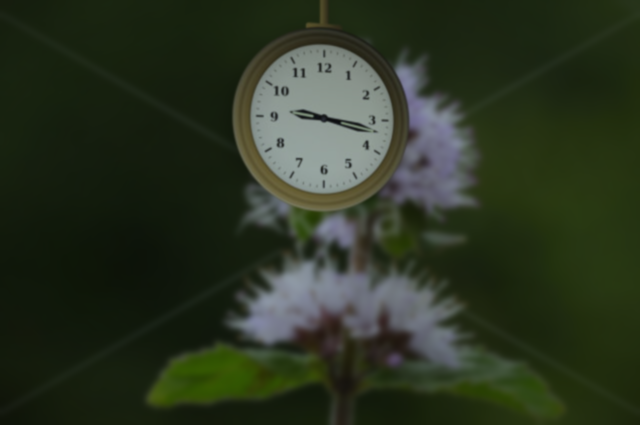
9:17
